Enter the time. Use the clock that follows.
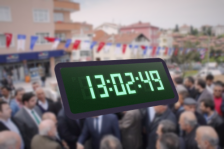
13:02:49
